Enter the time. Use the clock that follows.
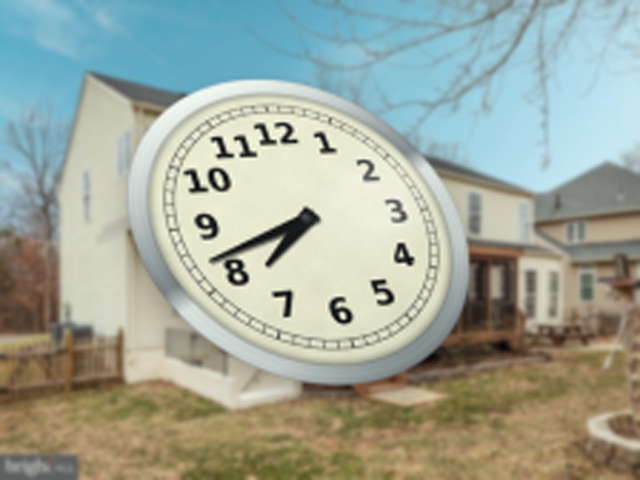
7:42
